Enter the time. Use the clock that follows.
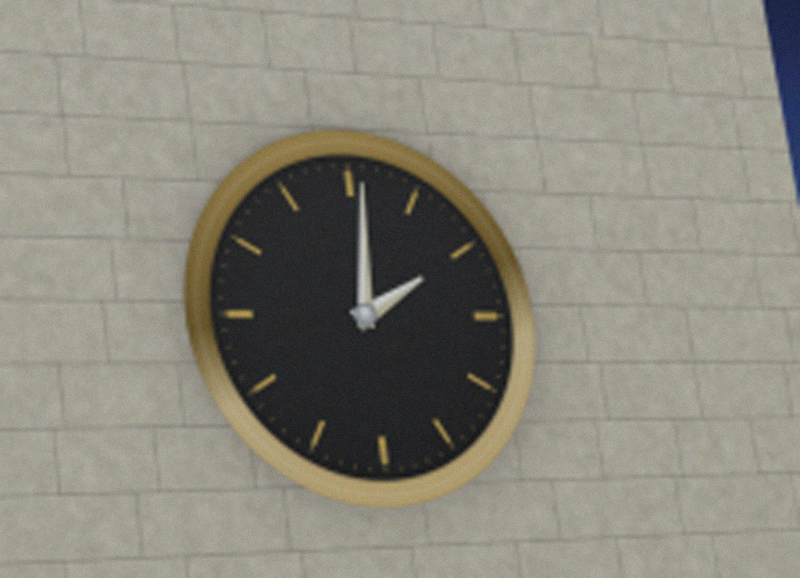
2:01
